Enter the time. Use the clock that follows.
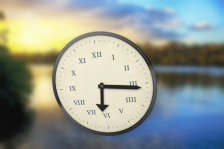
6:16
